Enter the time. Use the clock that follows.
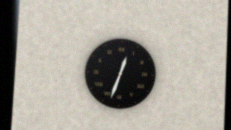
12:33
